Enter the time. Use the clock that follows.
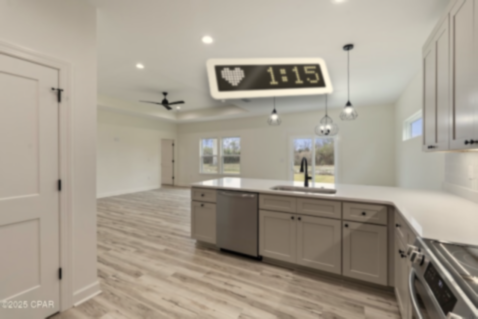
1:15
